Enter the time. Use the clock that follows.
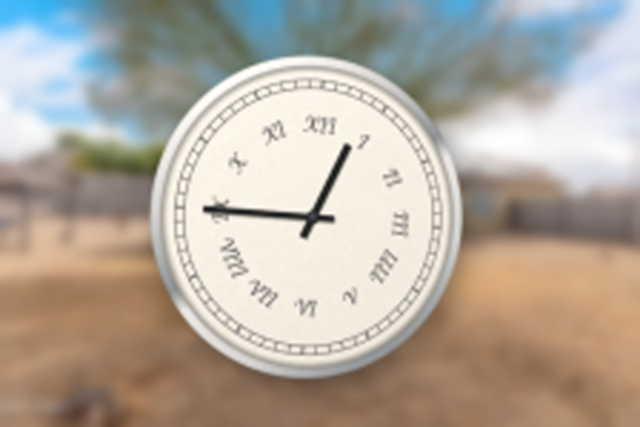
12:45
